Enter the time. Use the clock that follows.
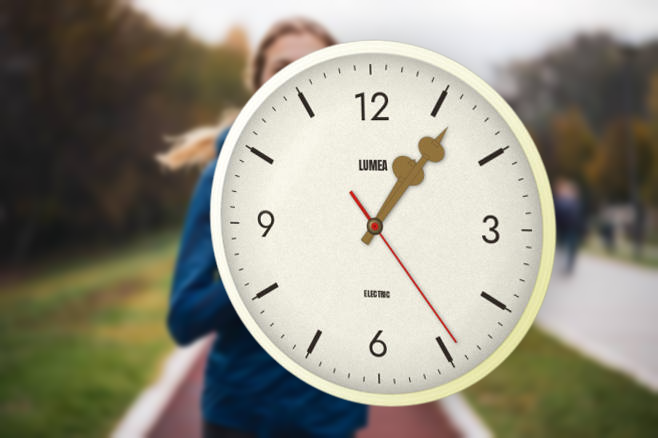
1:06:24
